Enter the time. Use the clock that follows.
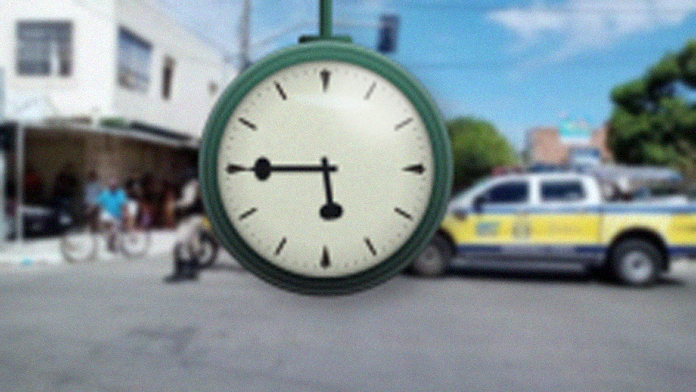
5:45
